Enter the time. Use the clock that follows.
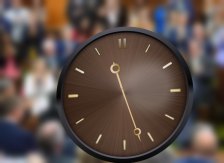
11:27
